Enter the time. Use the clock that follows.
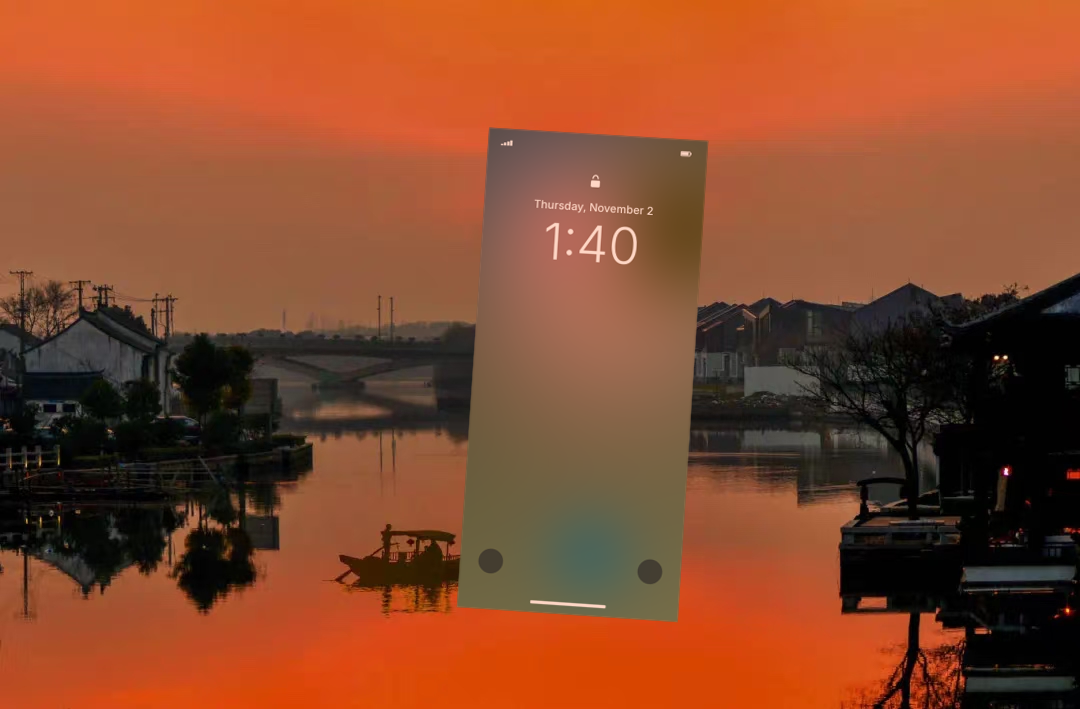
1:40
